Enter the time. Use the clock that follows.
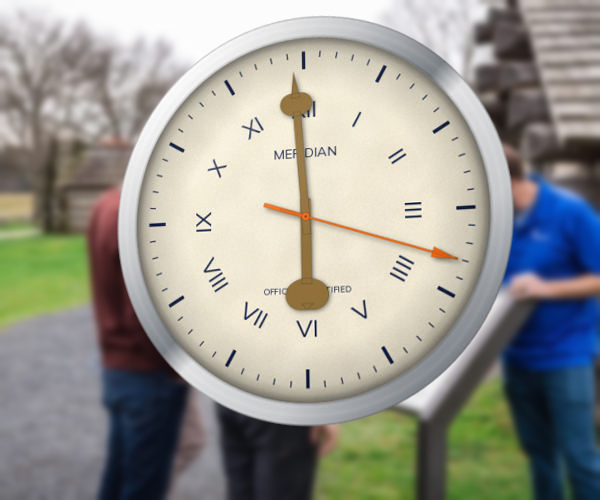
5:59:18
